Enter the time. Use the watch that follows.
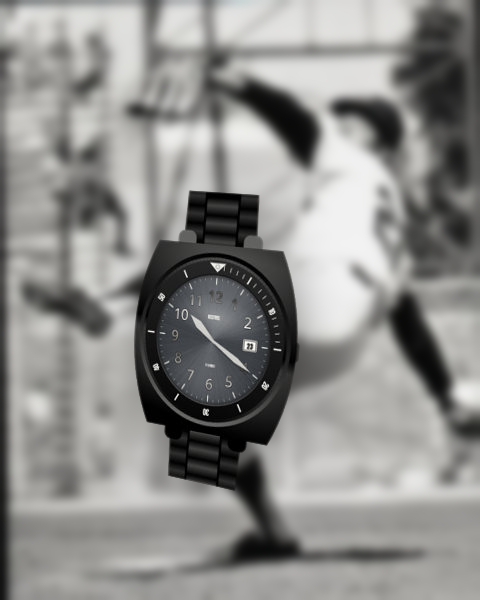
10:20
